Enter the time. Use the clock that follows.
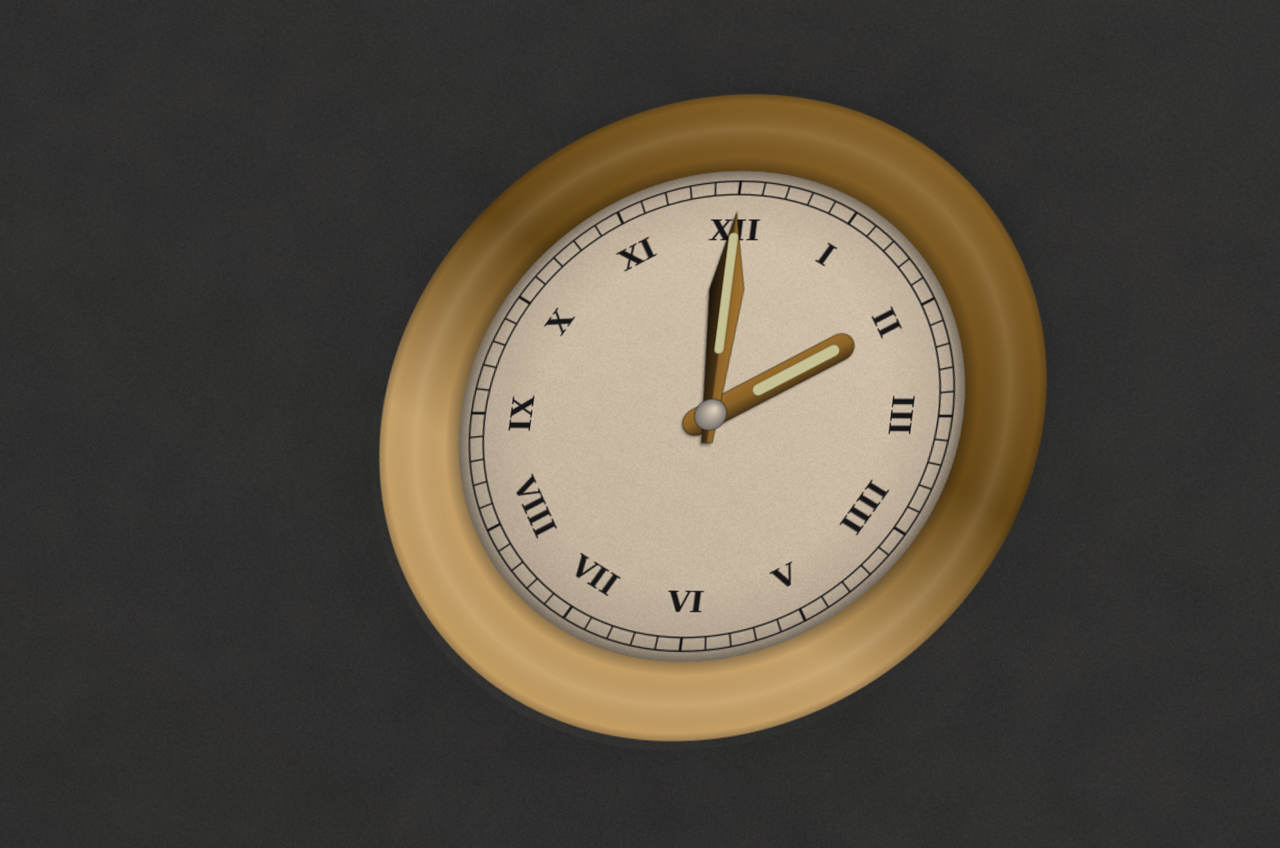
2:00
